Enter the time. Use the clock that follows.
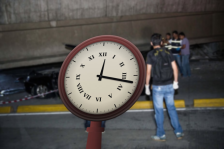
12:17
